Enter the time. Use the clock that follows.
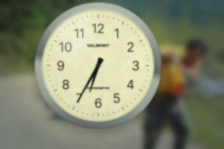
6:35
